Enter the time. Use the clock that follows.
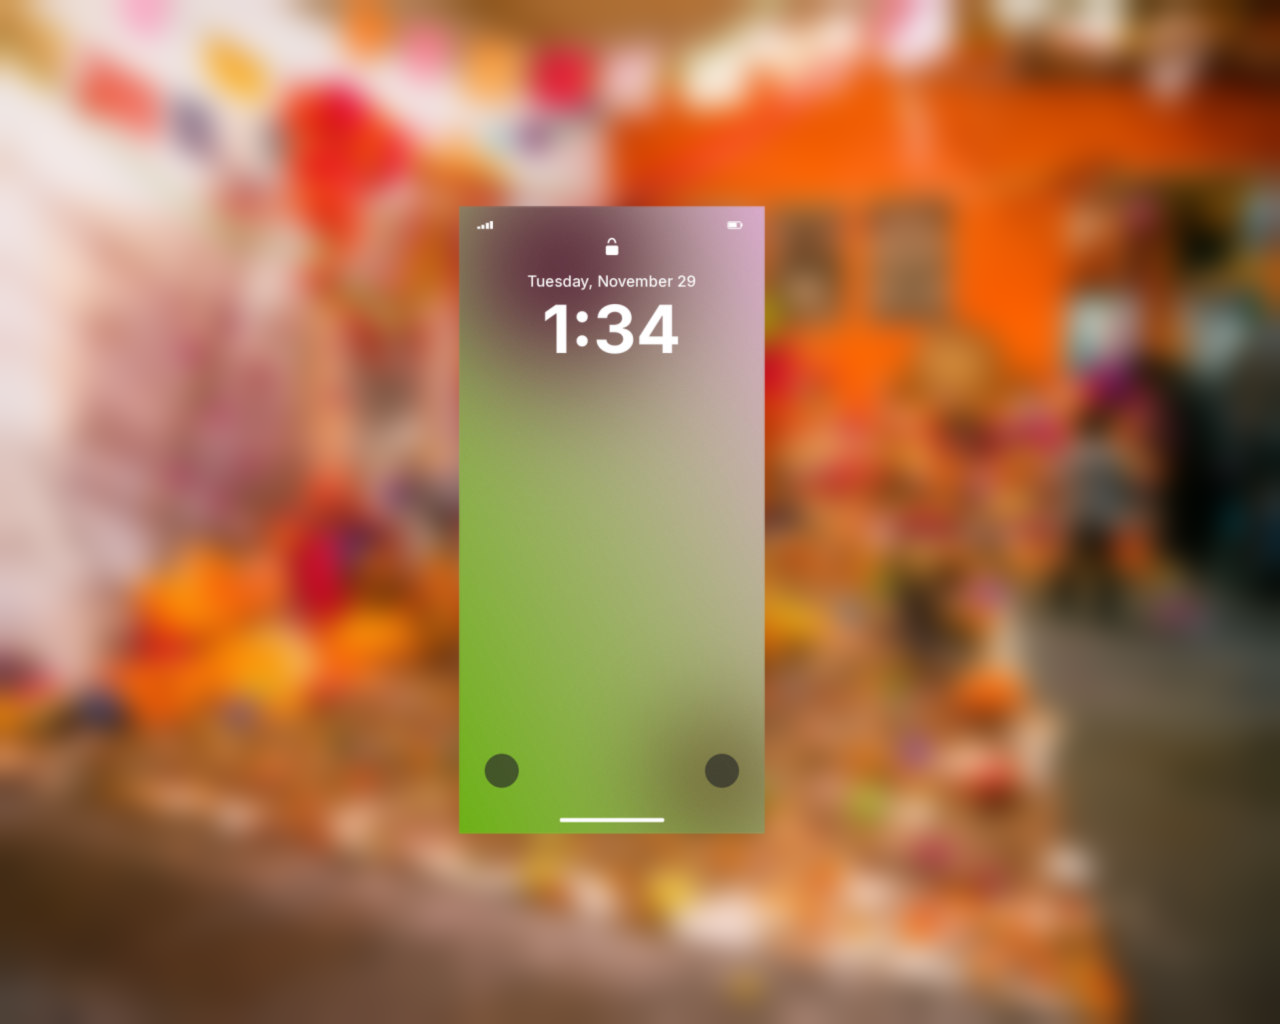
1:34
